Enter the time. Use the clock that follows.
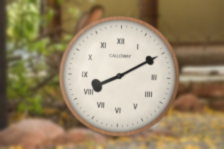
8:10
